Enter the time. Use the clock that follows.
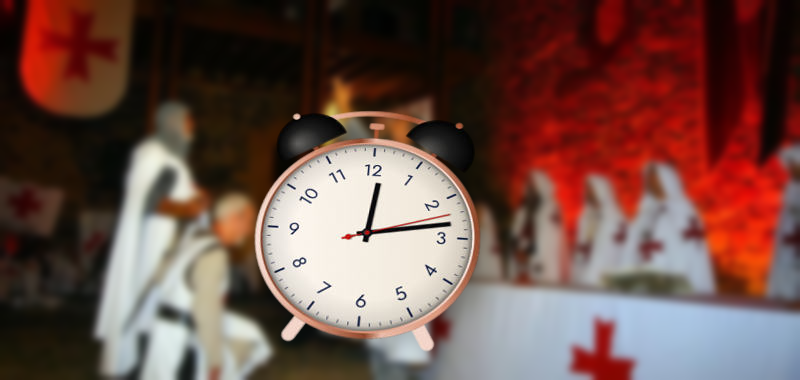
12:13:12
